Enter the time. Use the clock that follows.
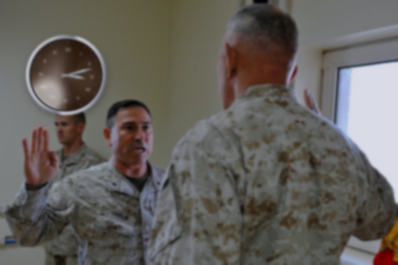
3:12
